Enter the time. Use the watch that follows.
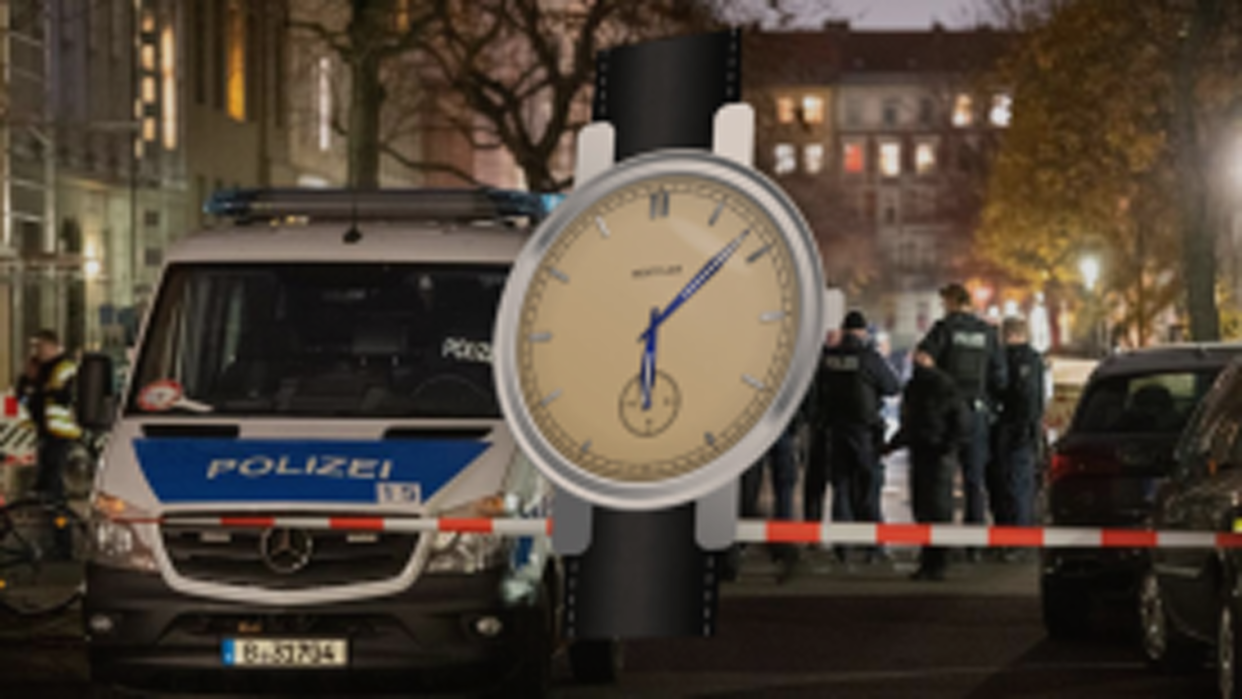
6:08
